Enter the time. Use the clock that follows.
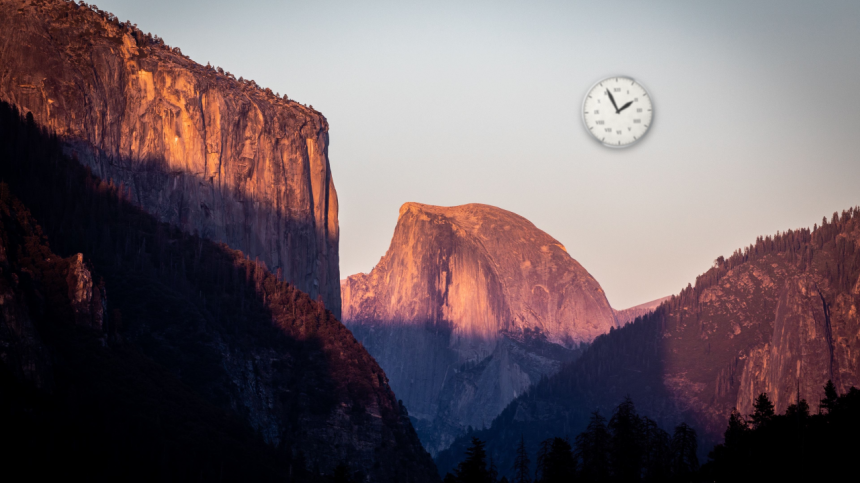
1:56
